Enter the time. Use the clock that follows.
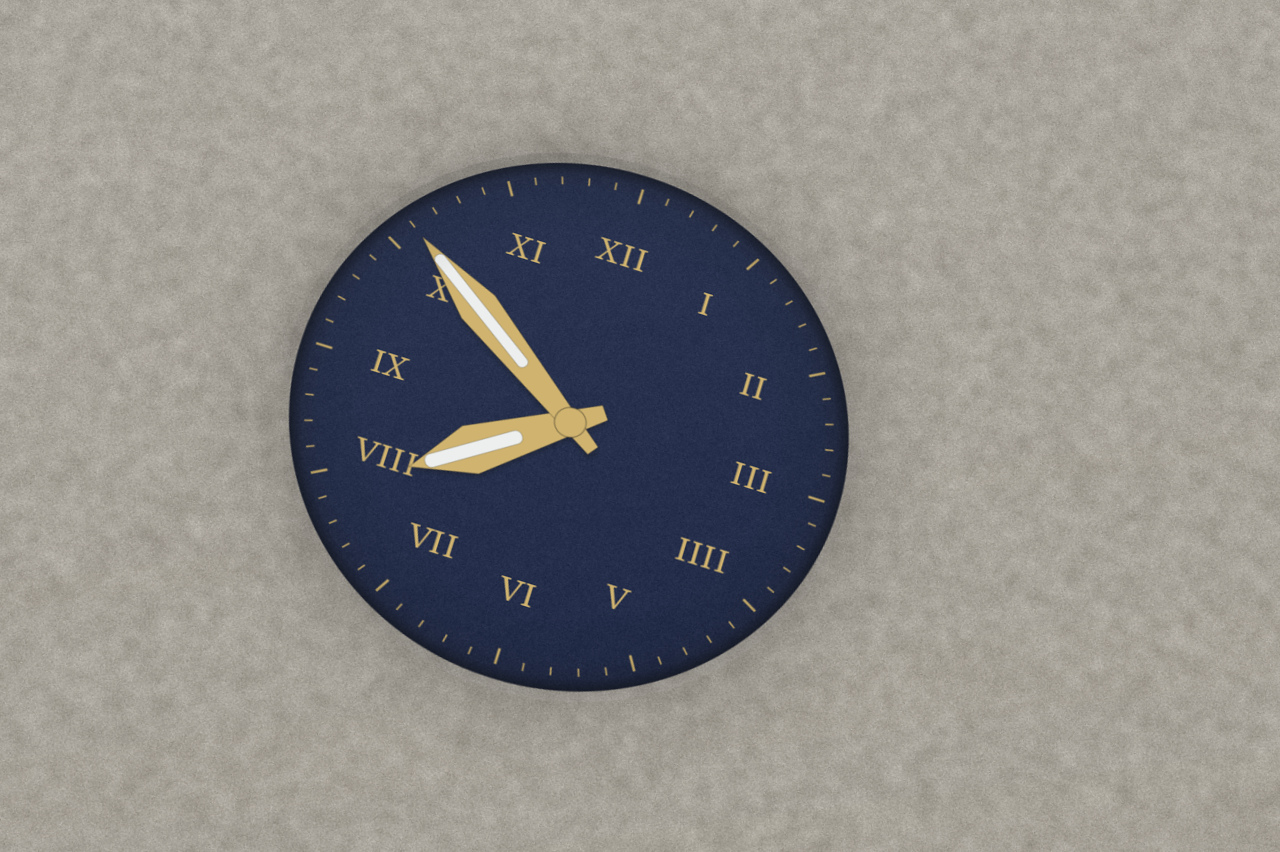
7:51
